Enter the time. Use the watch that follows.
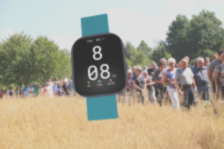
8:08
